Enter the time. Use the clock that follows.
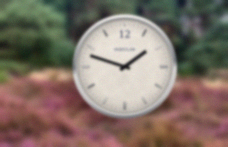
1:48
